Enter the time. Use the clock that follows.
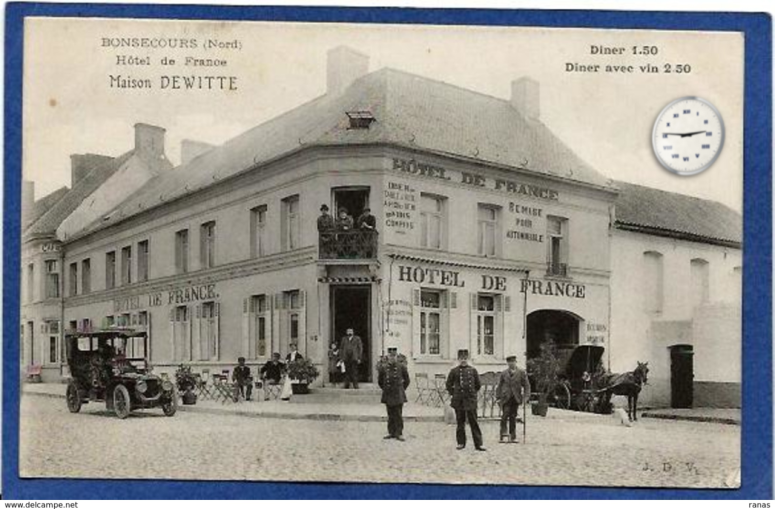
2:46
